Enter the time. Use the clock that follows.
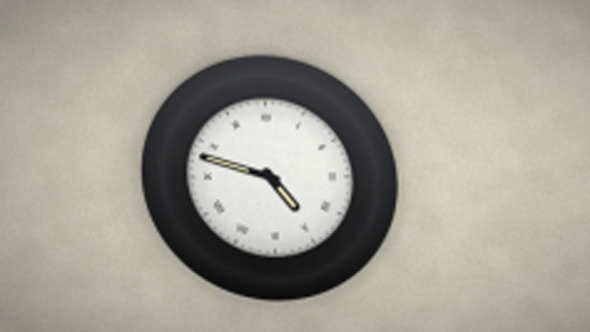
4:48
